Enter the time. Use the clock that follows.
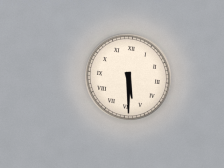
5:29
